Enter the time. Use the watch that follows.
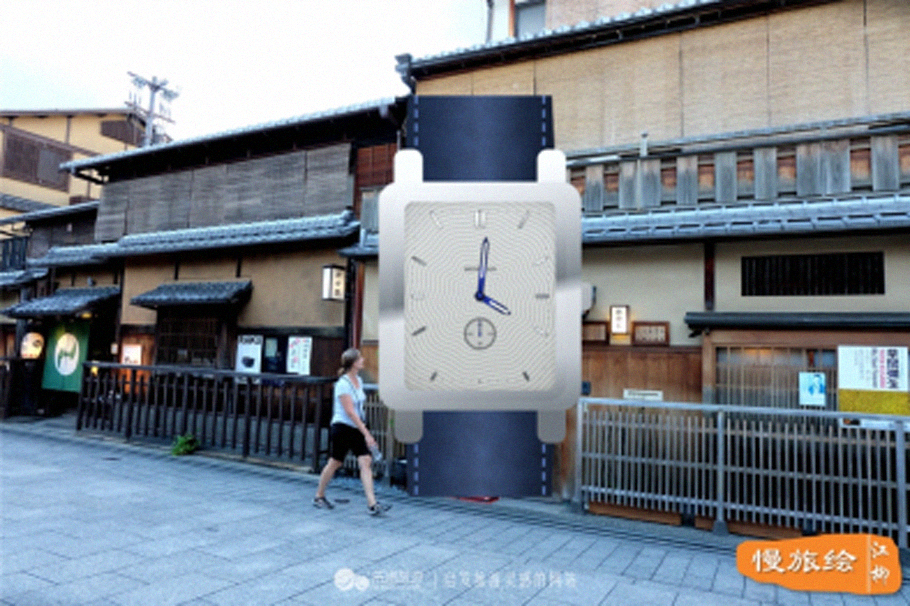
4:01
